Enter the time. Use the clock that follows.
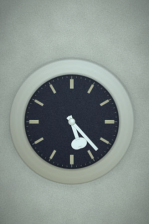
5:23
